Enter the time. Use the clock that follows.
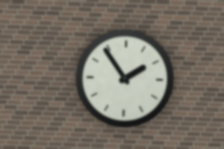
1:54
